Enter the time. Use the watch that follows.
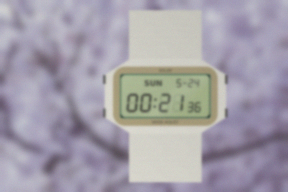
0:21
